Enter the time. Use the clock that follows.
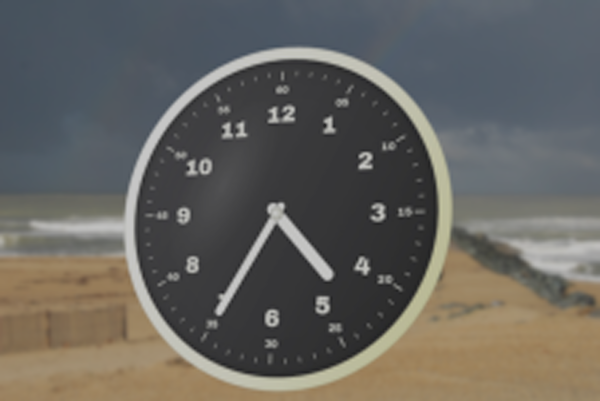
4:35
